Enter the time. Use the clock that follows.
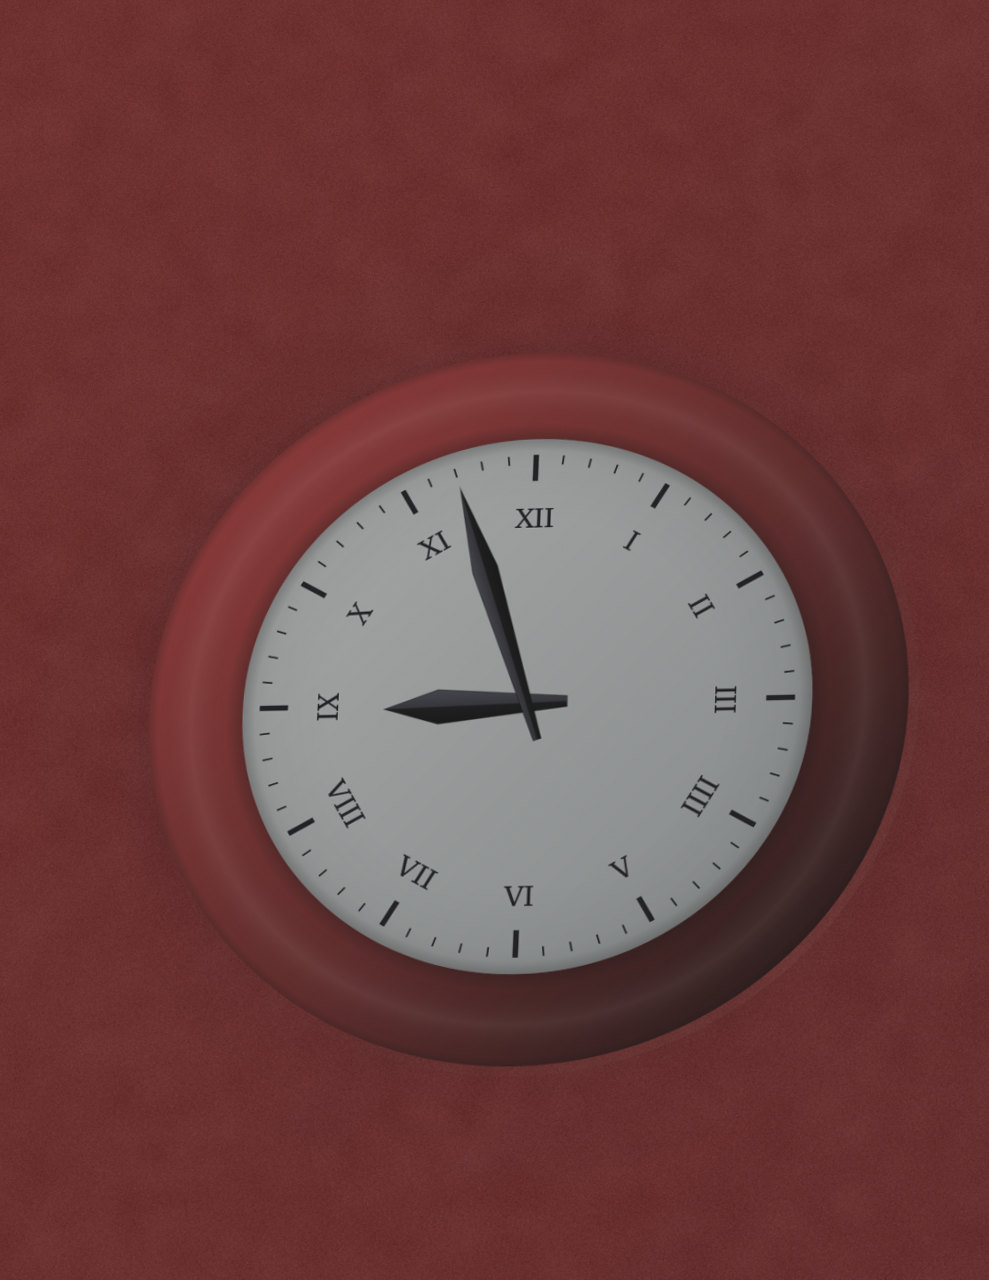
8:57
